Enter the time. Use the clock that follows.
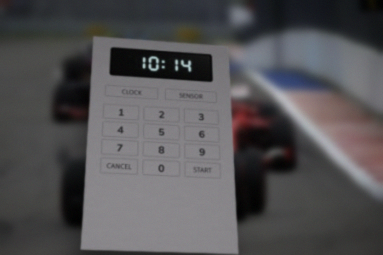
10:14
